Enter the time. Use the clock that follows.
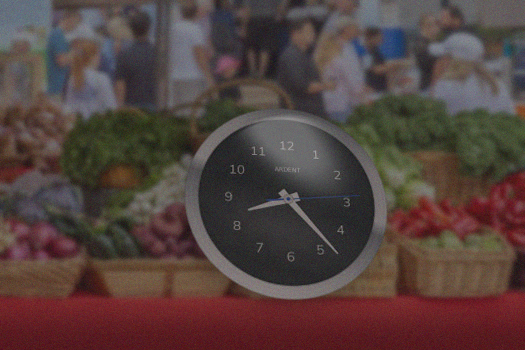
8:23:14
